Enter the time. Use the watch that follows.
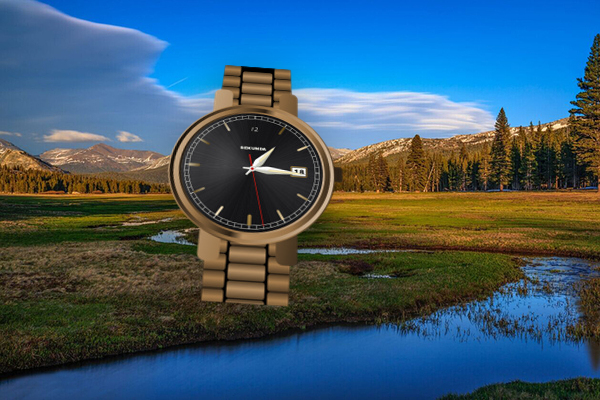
1:15:28
